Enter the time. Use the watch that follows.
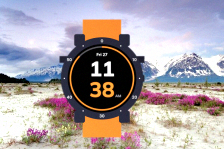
11:38
